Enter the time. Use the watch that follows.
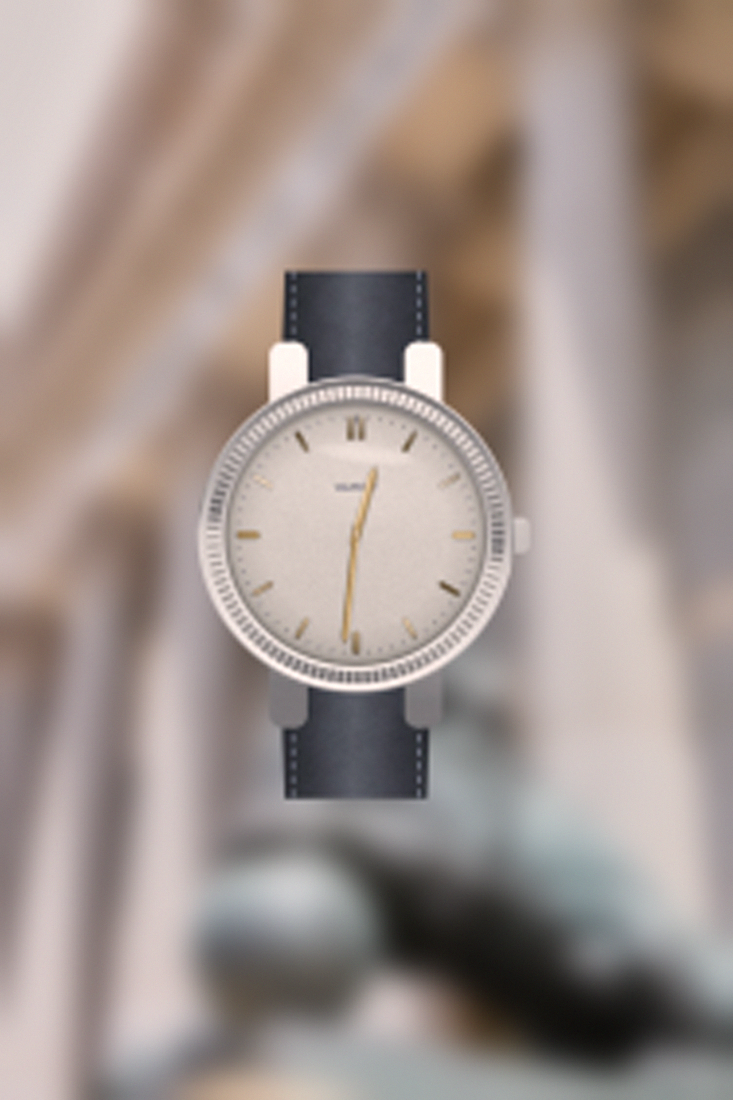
12:31
